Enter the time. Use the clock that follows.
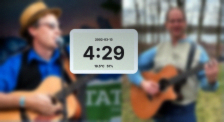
4:29
